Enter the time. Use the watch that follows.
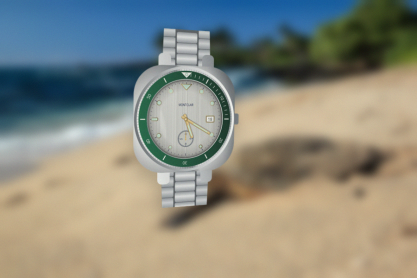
5:20
